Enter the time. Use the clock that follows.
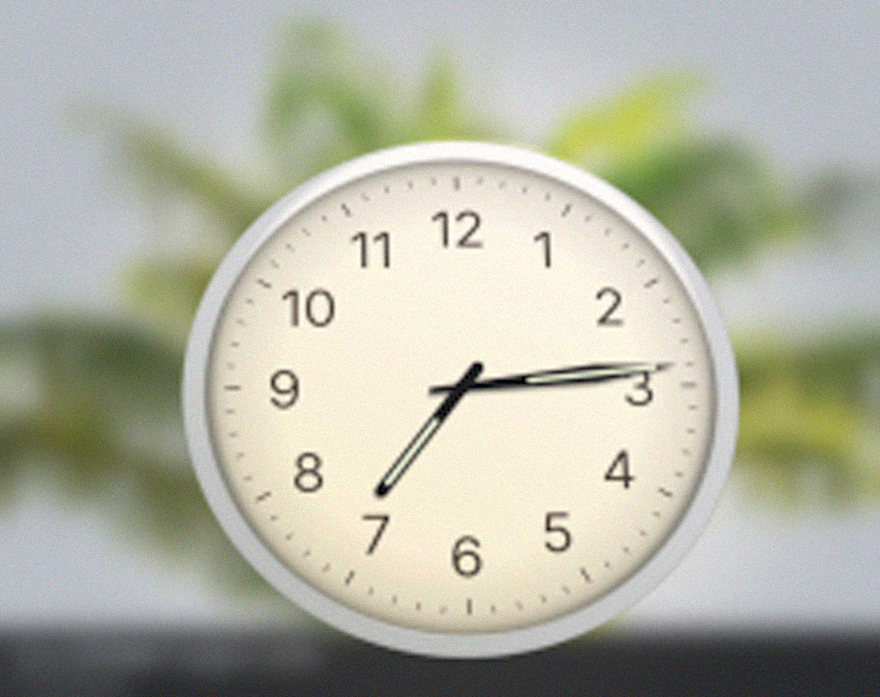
7:14
